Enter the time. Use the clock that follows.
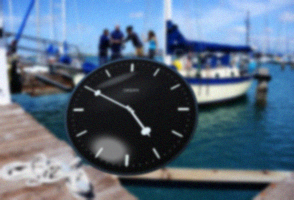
4:50
